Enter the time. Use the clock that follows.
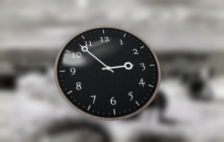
2:53
